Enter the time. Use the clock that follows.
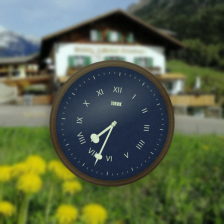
7:33
